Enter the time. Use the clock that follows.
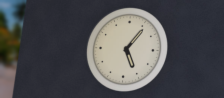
5:06
